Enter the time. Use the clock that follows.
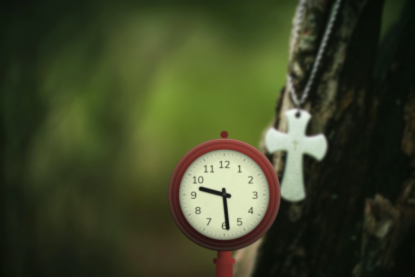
9:29
